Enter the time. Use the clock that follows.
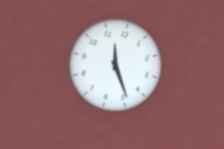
11:24
